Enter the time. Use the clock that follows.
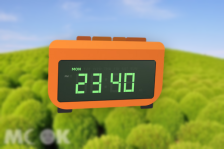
23:40
